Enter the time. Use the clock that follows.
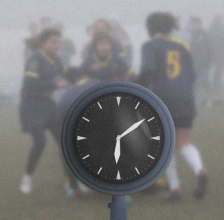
6:09
